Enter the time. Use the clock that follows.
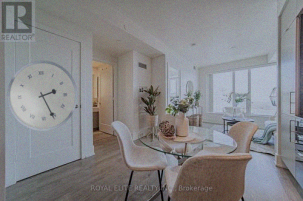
2:26
